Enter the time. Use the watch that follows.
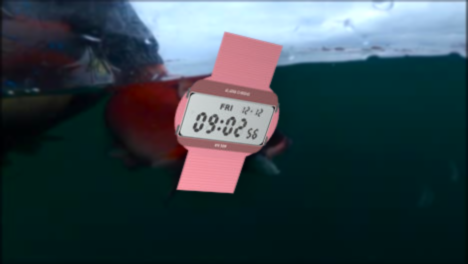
9:02:56
